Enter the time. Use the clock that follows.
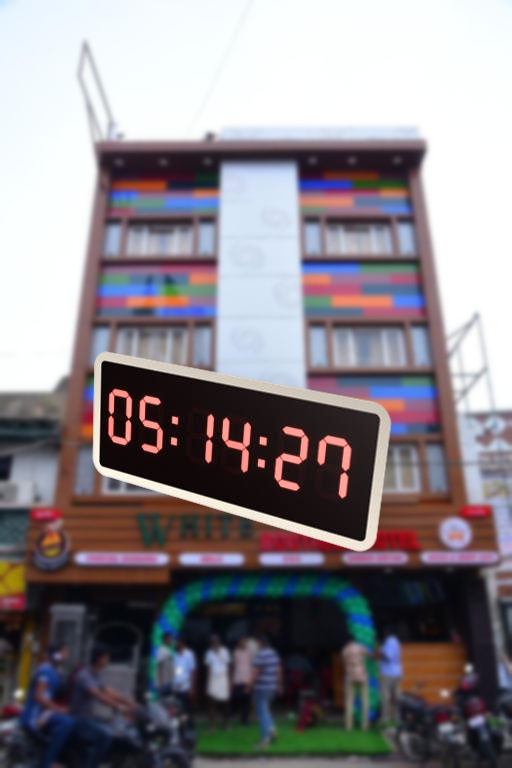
5:14:27
